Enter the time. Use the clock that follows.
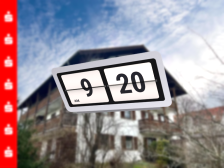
9:20
